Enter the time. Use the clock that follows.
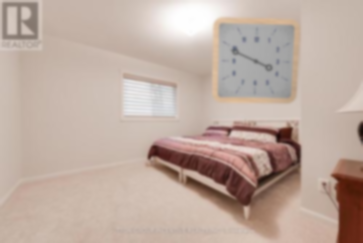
3:49
